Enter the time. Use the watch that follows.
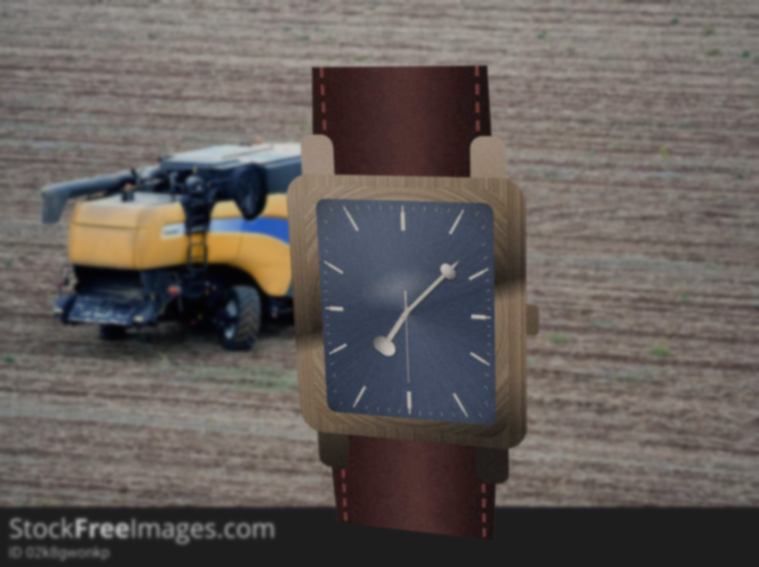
7:07:30
